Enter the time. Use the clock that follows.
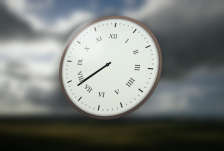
7:38
